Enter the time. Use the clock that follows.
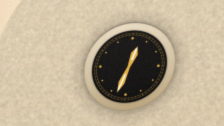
12:33
